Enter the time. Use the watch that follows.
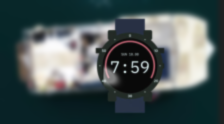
7:59
